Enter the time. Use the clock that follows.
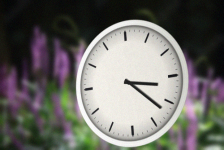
3:22
